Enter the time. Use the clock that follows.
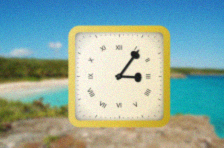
3:06
